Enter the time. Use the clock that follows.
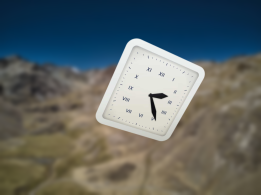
2:24
